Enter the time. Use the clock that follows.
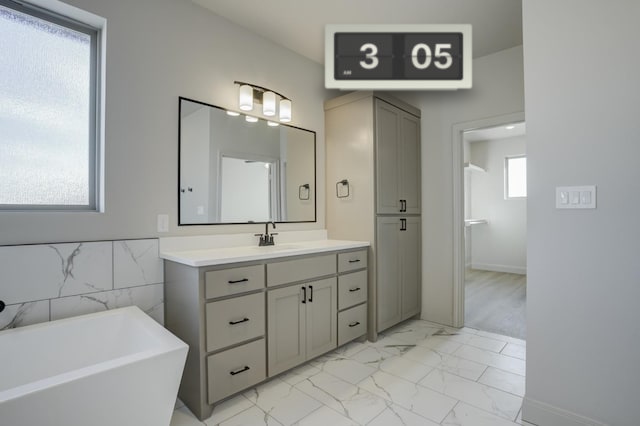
3:05
